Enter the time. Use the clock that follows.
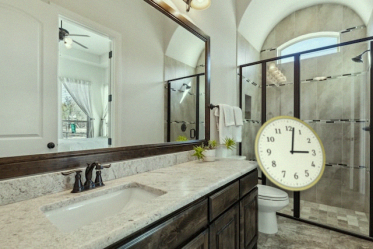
3:02
